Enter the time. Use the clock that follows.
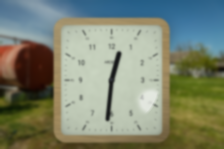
12:31
